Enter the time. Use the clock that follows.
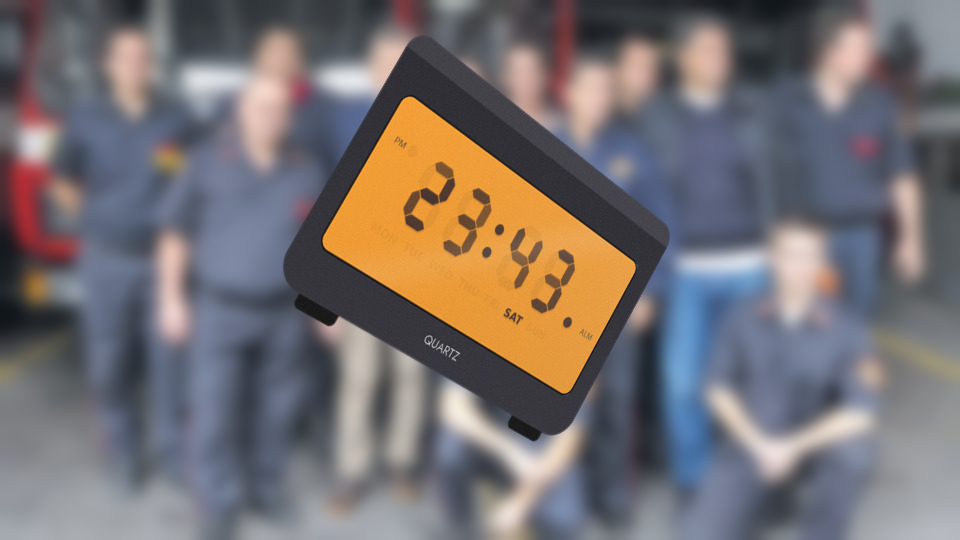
23:43
